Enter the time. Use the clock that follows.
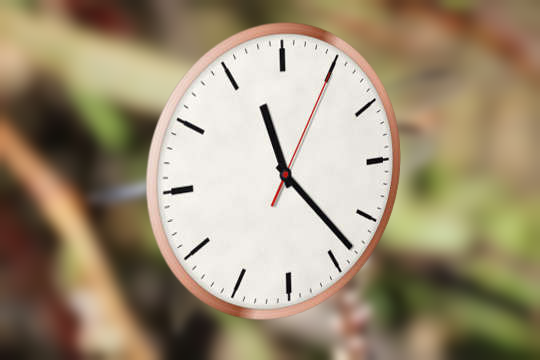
11:23:05
